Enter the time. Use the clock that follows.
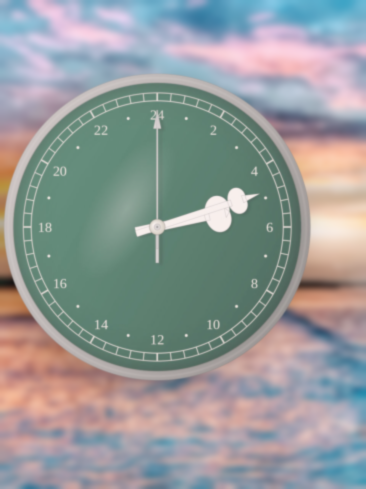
5:12:00
